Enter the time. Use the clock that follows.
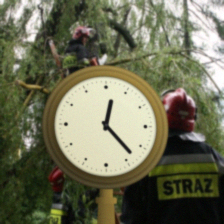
12:23
